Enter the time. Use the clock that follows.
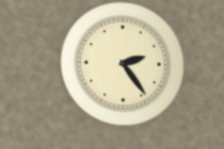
2:24
